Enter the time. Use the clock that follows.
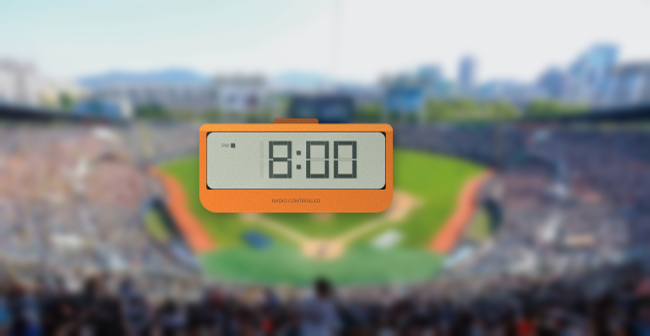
8:00
